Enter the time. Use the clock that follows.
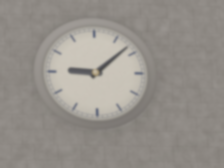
9:08
